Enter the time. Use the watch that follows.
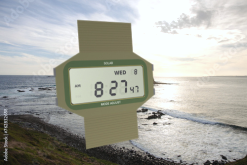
8:27:47
